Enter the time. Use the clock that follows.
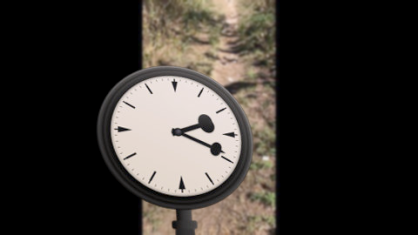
2:19
